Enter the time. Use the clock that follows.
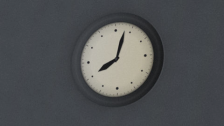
8:03
